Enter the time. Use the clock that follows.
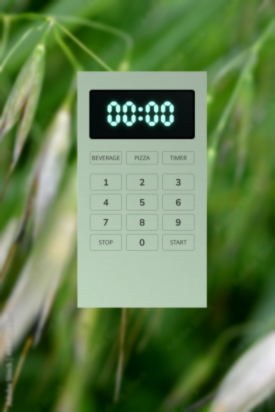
0:00
